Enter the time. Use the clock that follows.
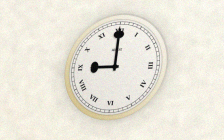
9:00
